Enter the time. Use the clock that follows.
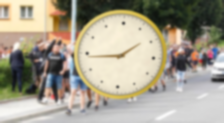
1:44
